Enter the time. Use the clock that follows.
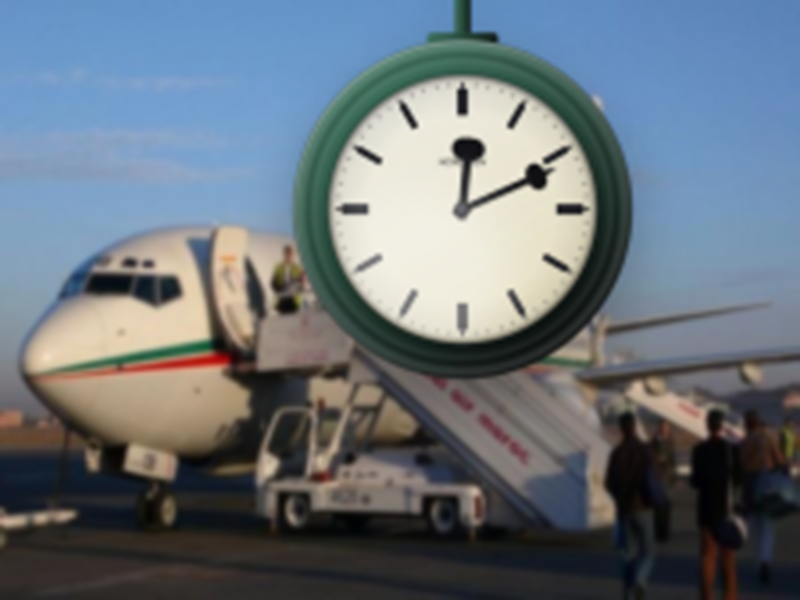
12:11
